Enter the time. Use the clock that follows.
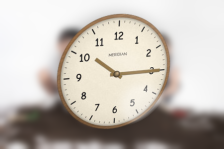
10:15
